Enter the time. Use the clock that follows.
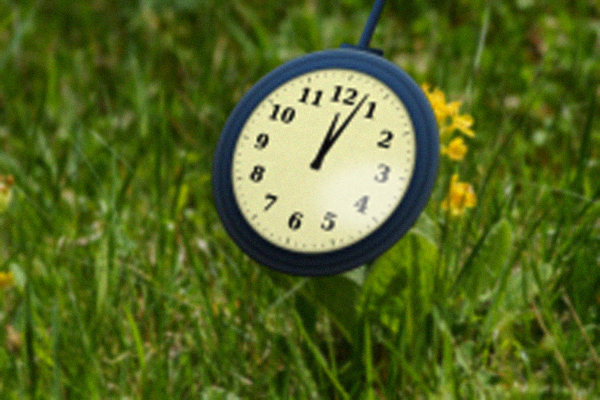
12:03
